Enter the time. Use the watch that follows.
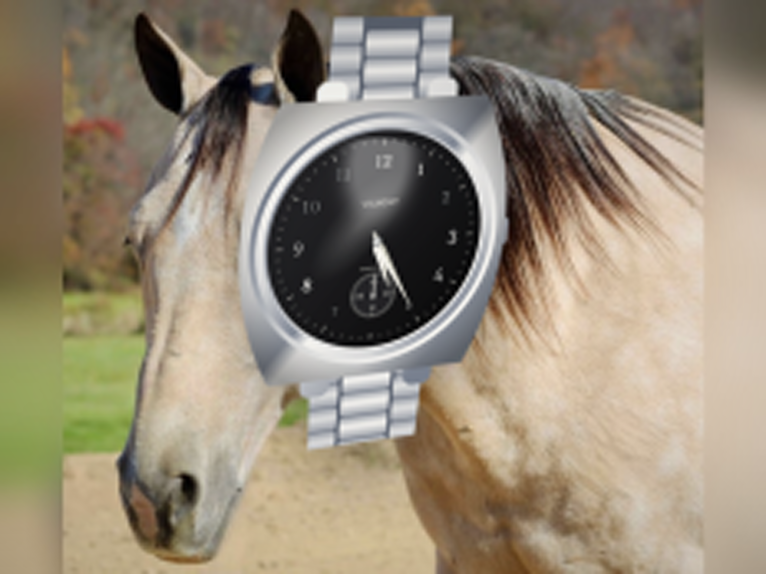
5:25
